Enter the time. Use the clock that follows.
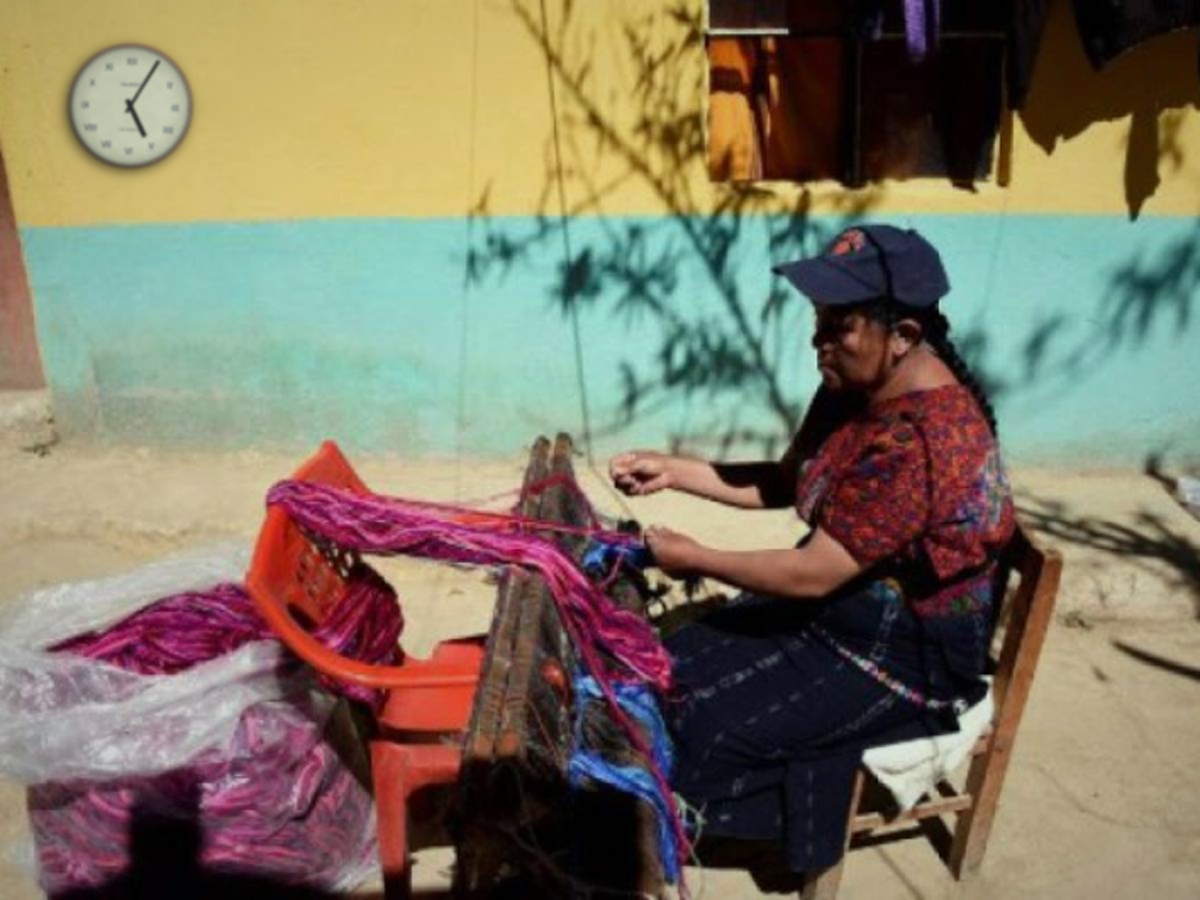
5:05
